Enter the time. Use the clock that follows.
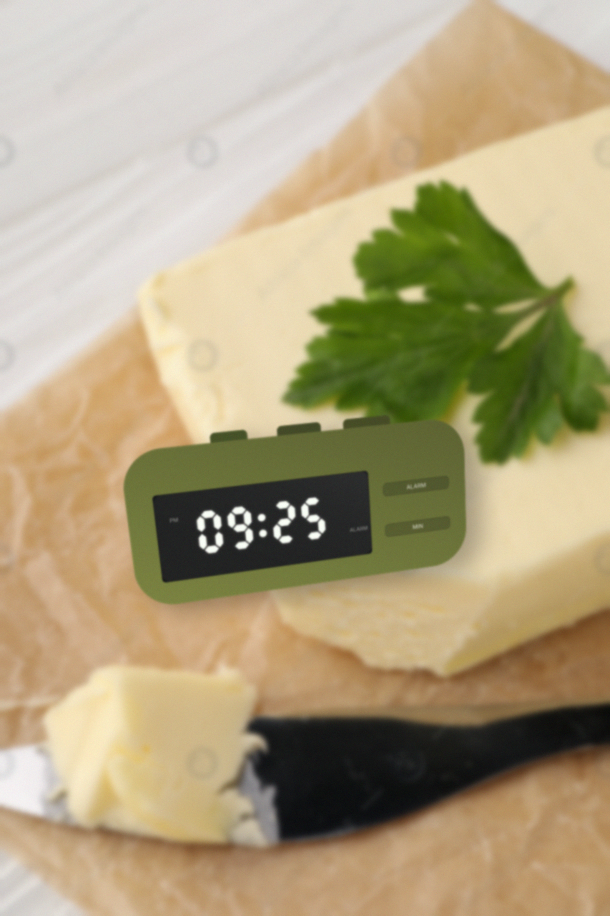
9:25
